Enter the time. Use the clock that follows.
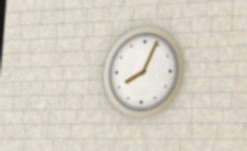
8:04
